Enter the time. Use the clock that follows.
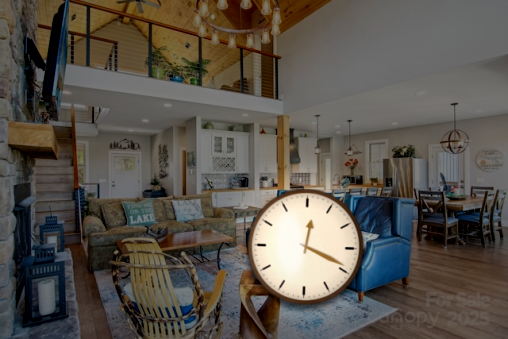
12:19
